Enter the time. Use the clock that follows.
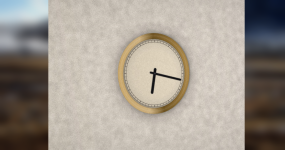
6:17
